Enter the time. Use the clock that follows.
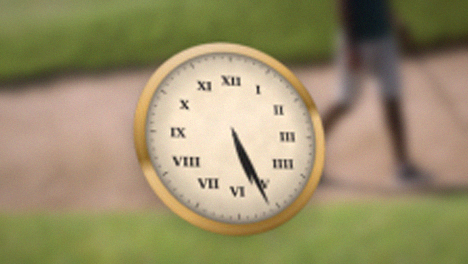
5:26
